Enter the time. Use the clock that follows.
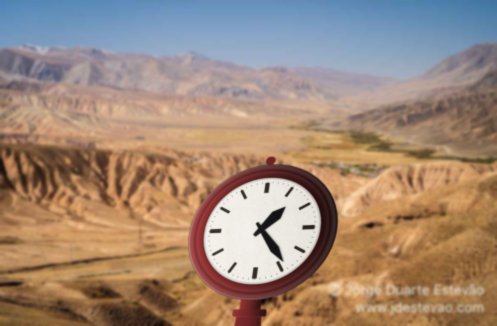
1:24
